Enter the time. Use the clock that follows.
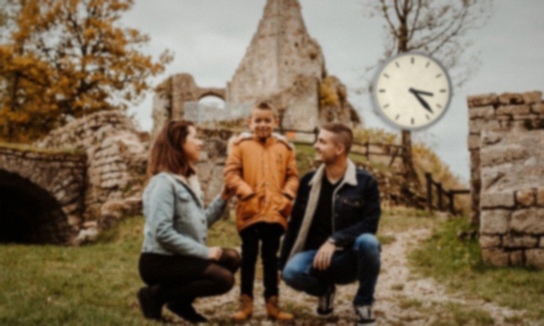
3:23
